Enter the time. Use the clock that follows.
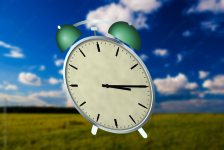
3:15
